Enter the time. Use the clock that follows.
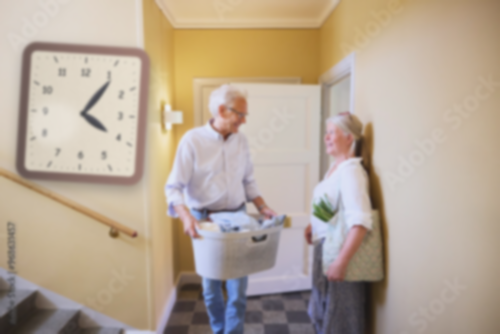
4:06
